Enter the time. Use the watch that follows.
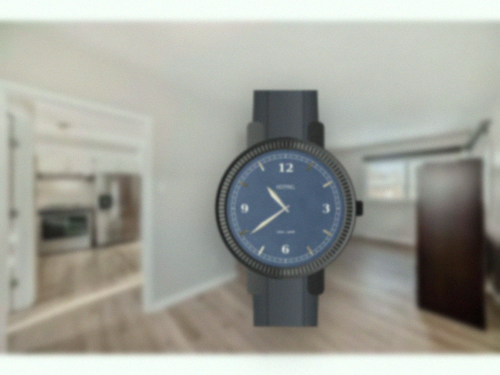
10:39
